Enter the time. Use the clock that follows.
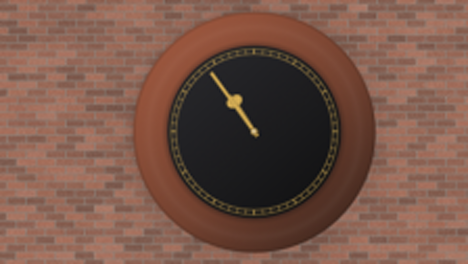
10:54
